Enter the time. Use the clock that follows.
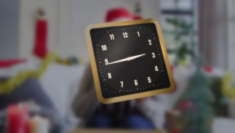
2:44
